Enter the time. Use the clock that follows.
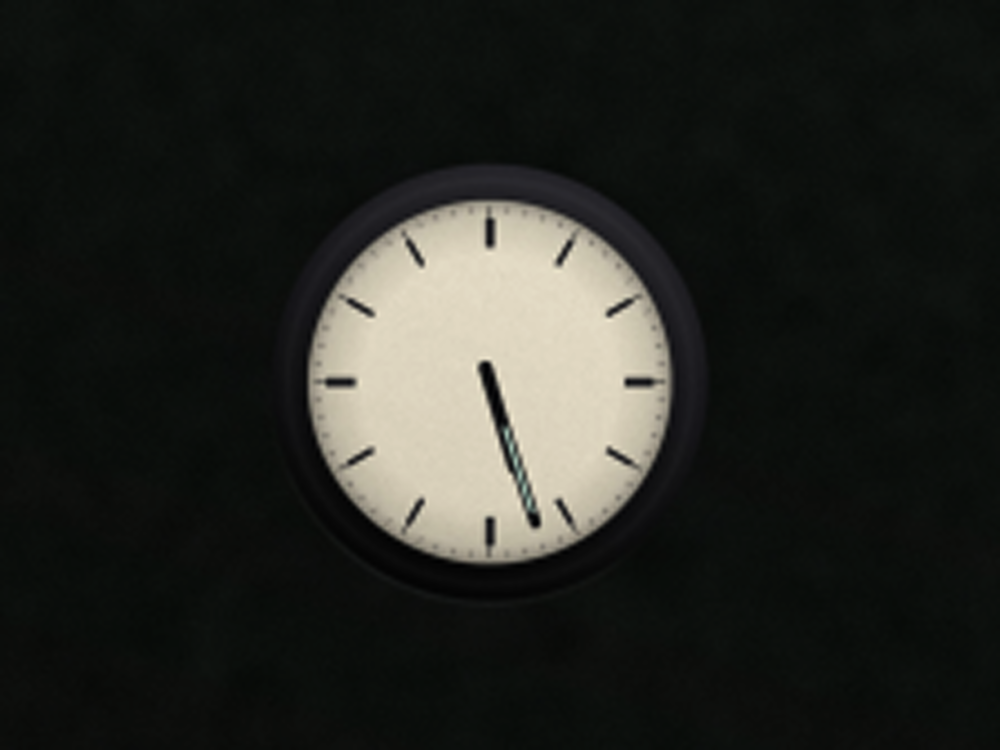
5:27
